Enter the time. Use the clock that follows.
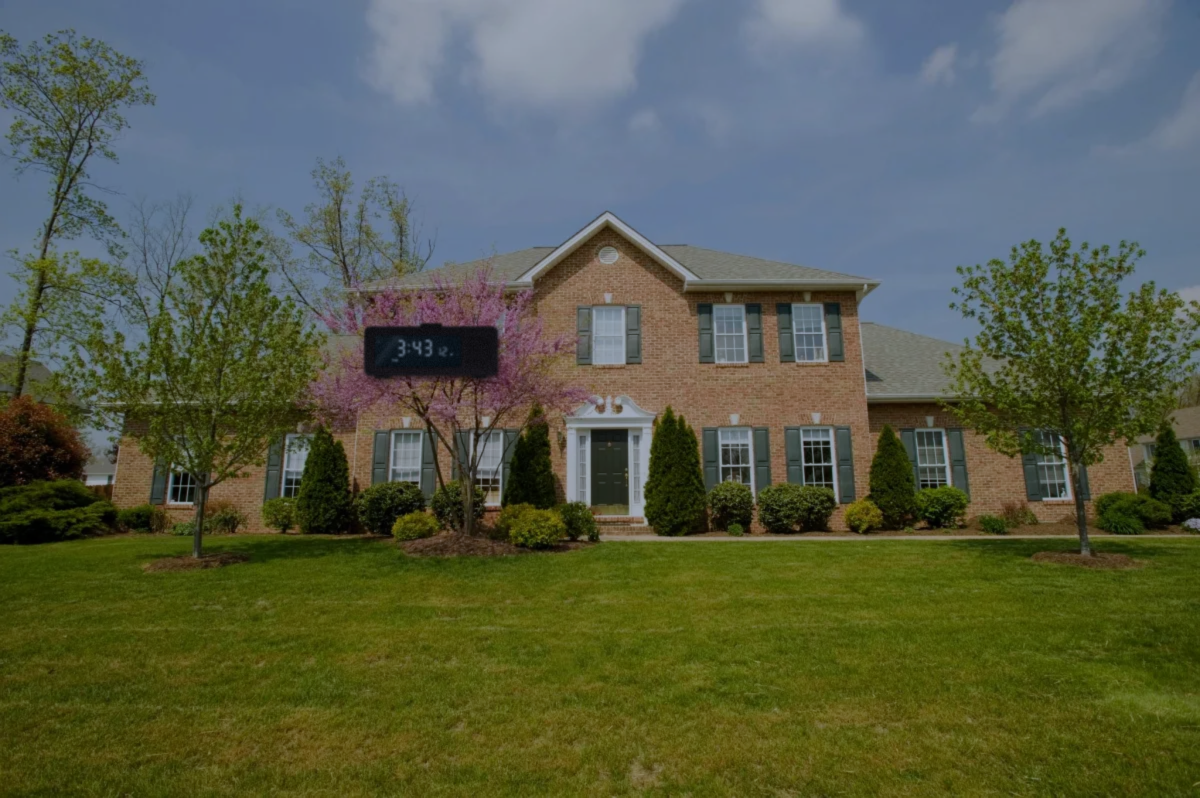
3:43
